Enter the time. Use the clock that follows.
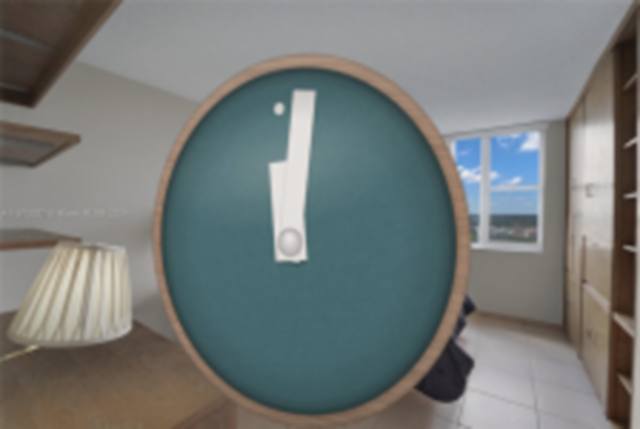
12:02
